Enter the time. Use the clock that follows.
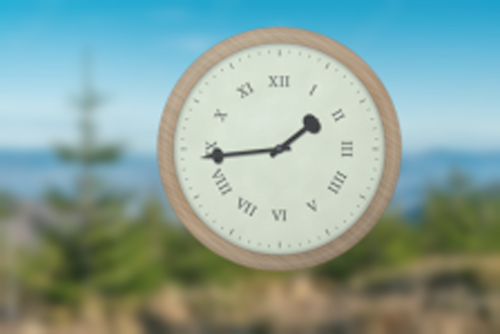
1:44
